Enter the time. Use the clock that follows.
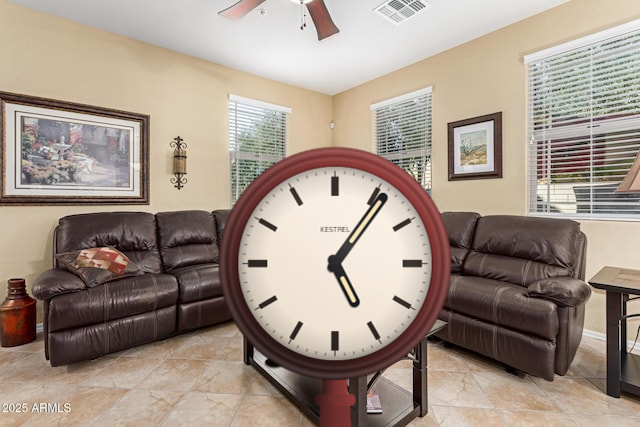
5:06
